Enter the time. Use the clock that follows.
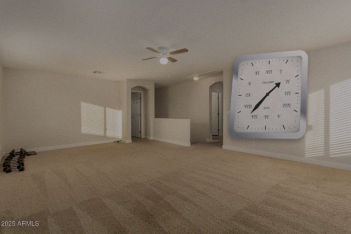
1:37
